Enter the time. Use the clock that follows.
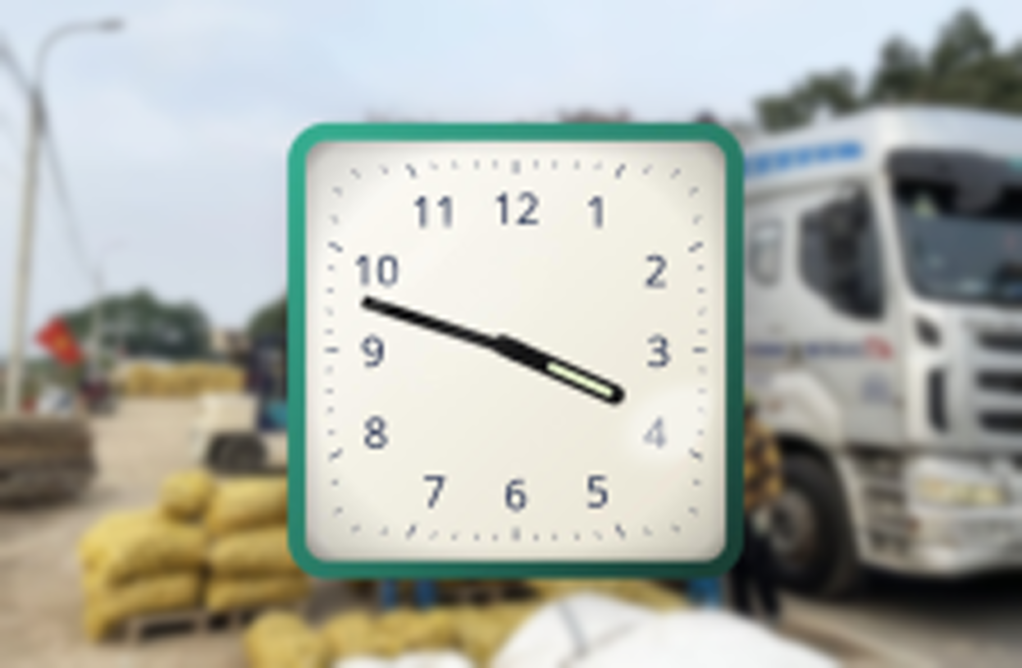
3:48
